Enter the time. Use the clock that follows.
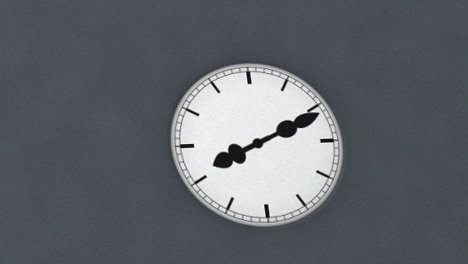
8:11
